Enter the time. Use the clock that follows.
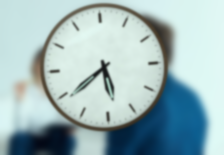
5:39
